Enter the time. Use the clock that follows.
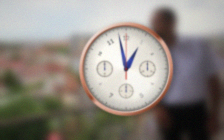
12:58
